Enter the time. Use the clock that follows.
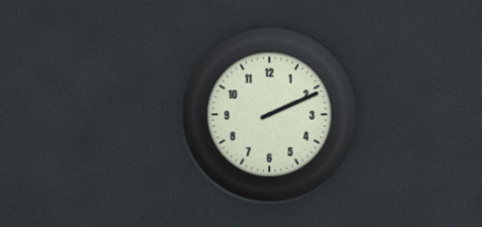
2:11
